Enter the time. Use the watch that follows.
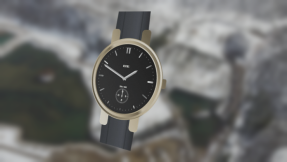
1:49
